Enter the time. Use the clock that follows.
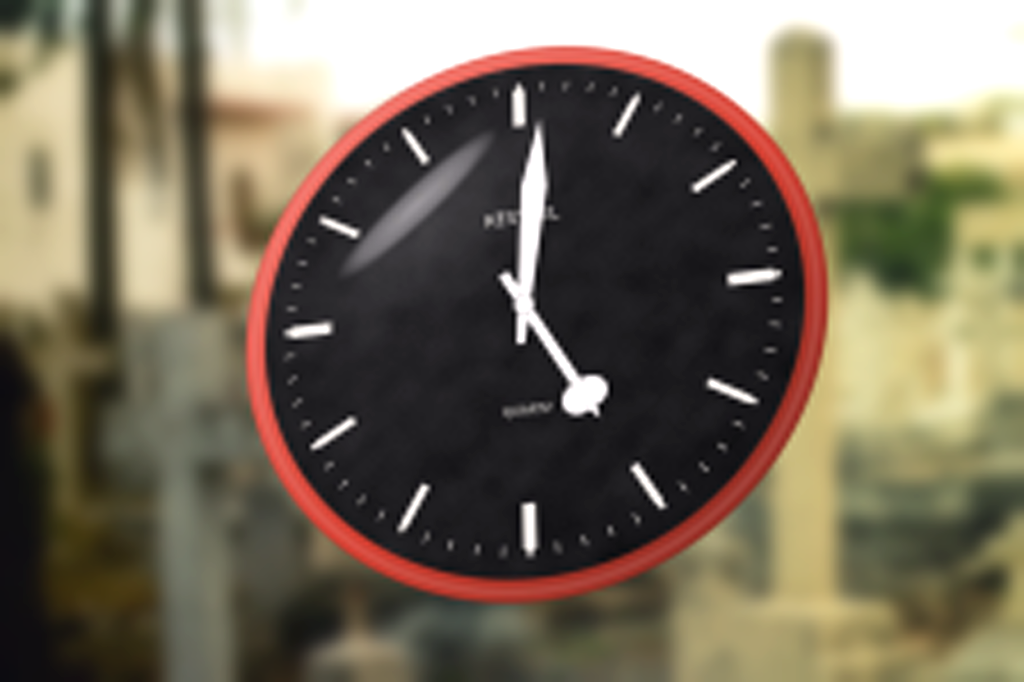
5:01
